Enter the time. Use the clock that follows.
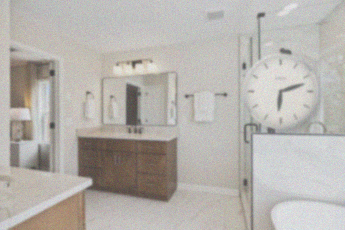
6:12
